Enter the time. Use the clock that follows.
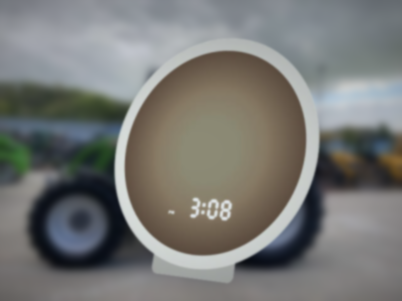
3:08
